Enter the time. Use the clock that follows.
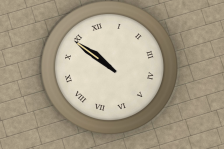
10:54
